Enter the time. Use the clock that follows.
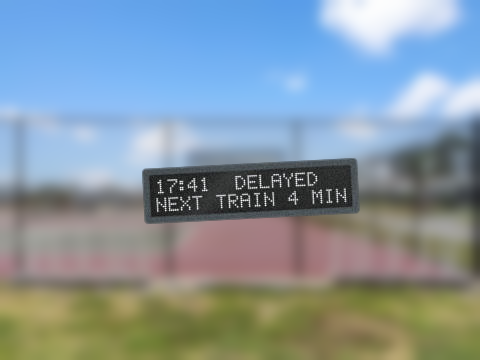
17:41
